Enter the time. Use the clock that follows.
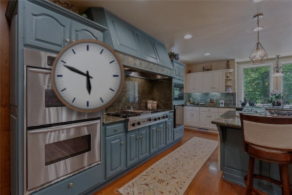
5:49
